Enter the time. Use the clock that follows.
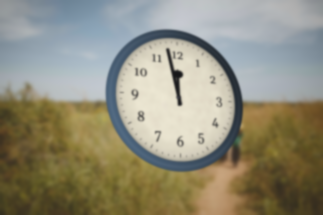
11:58
